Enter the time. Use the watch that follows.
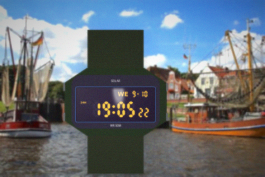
19:05:22
